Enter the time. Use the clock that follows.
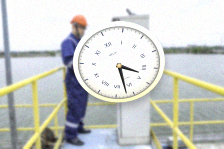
4:32
